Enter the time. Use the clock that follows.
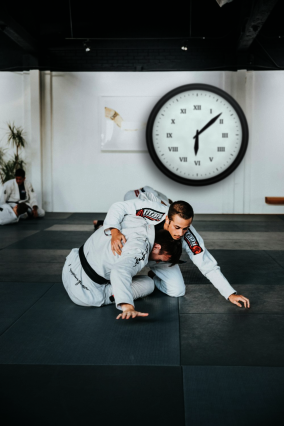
6:08
